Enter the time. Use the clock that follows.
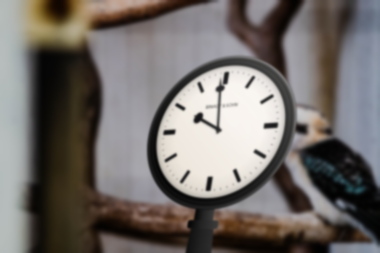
9:59
